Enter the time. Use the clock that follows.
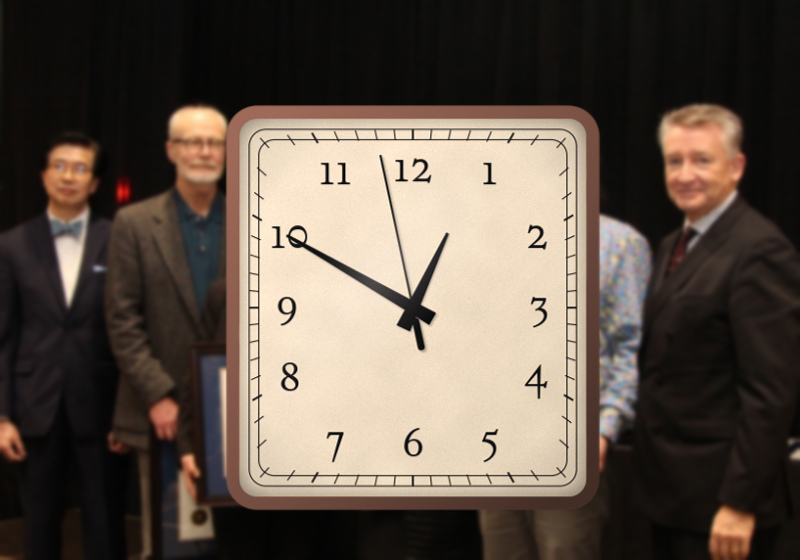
12:49:58
